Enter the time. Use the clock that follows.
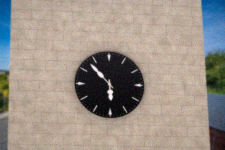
5:53
